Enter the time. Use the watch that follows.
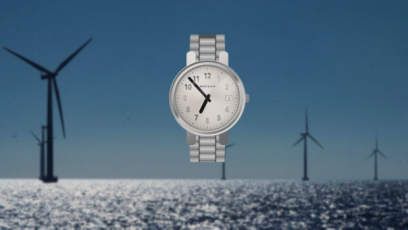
6:53
